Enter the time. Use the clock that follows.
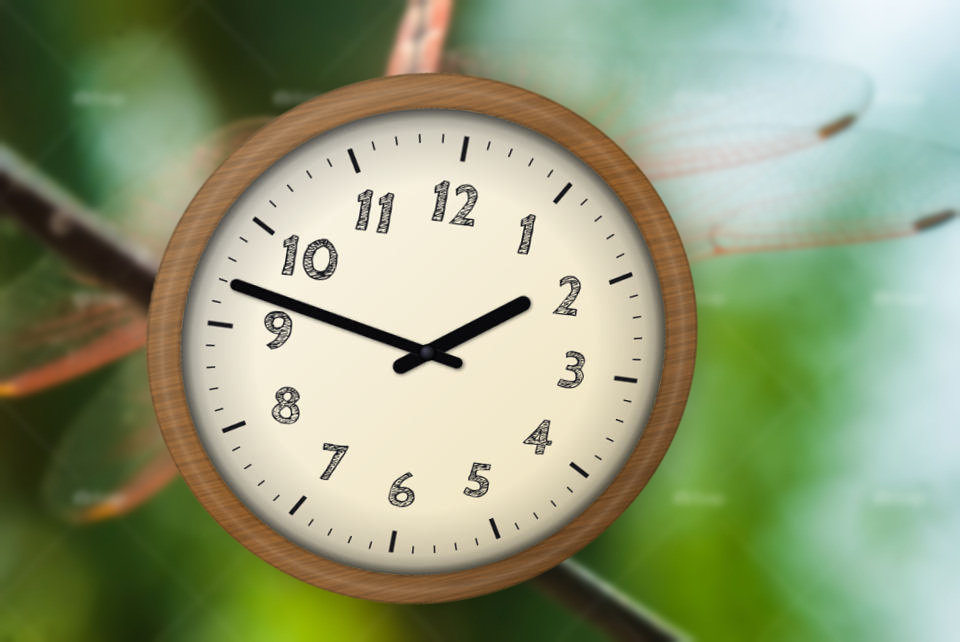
1:47
